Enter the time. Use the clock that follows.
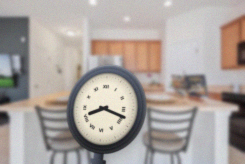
8:18
